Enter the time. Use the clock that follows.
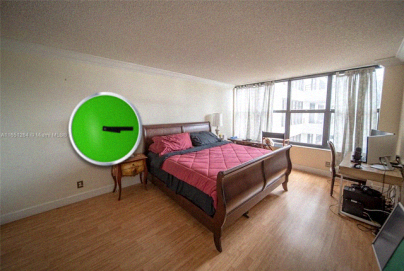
3:15
